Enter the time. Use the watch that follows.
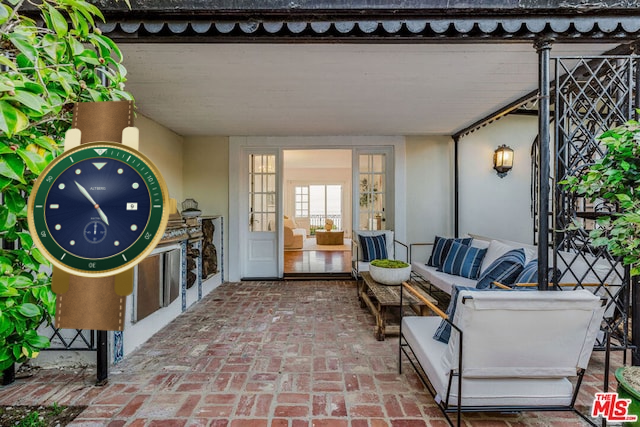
4:53
